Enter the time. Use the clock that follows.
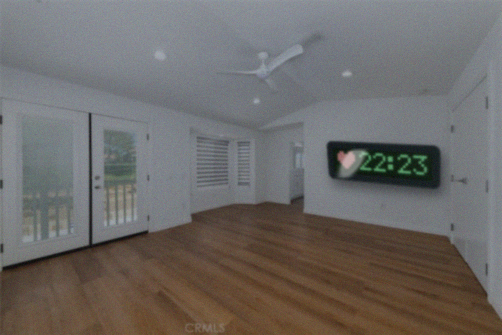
22:23
